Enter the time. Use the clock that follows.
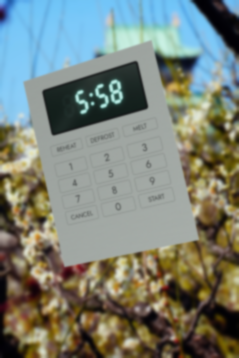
5:58
